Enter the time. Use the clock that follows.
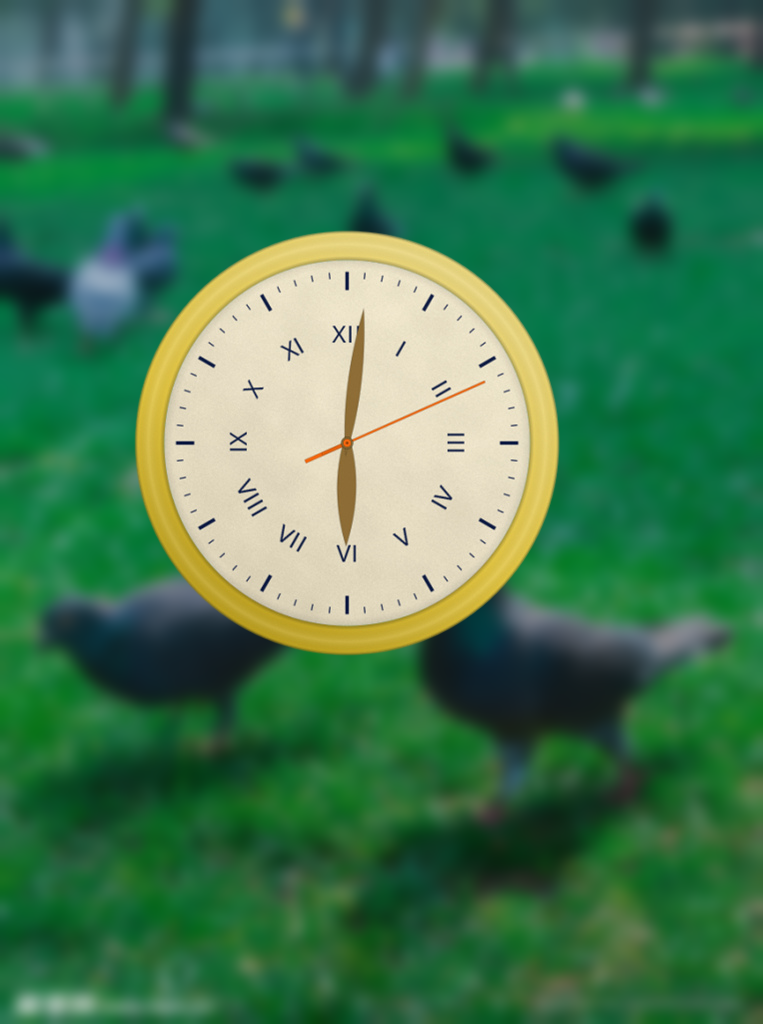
6:01:11
